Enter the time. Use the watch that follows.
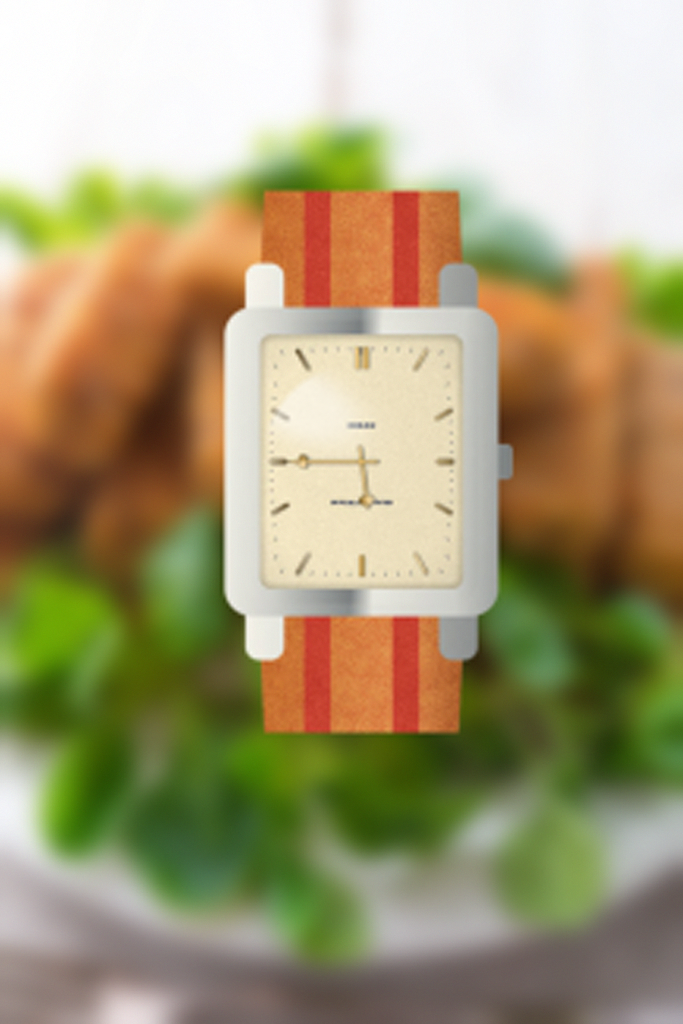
5:45
